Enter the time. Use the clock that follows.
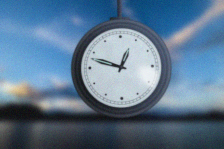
12:48
